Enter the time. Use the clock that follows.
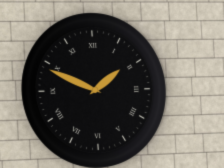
1:49
